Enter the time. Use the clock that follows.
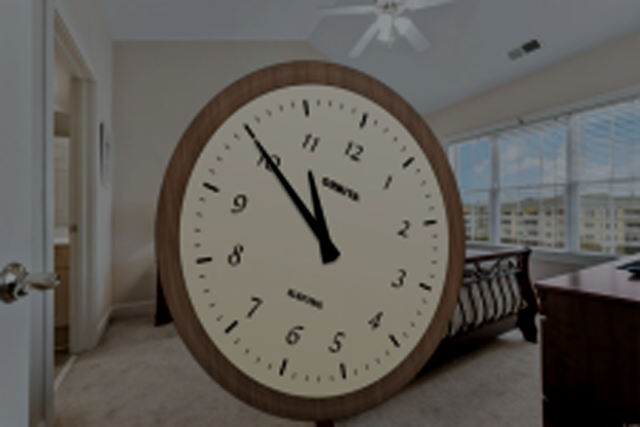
10:50
